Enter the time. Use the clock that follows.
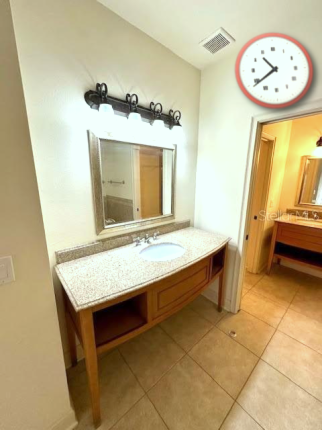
10:39
